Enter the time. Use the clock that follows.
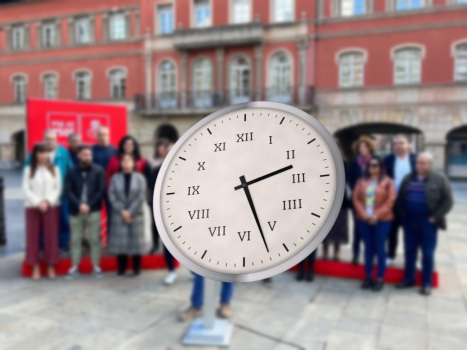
2:27
